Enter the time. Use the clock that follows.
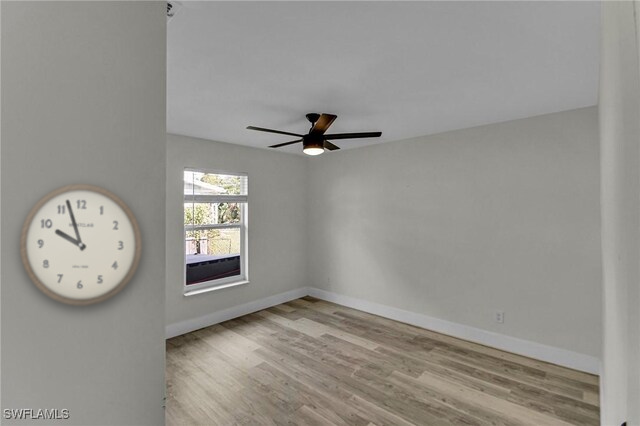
9:57
